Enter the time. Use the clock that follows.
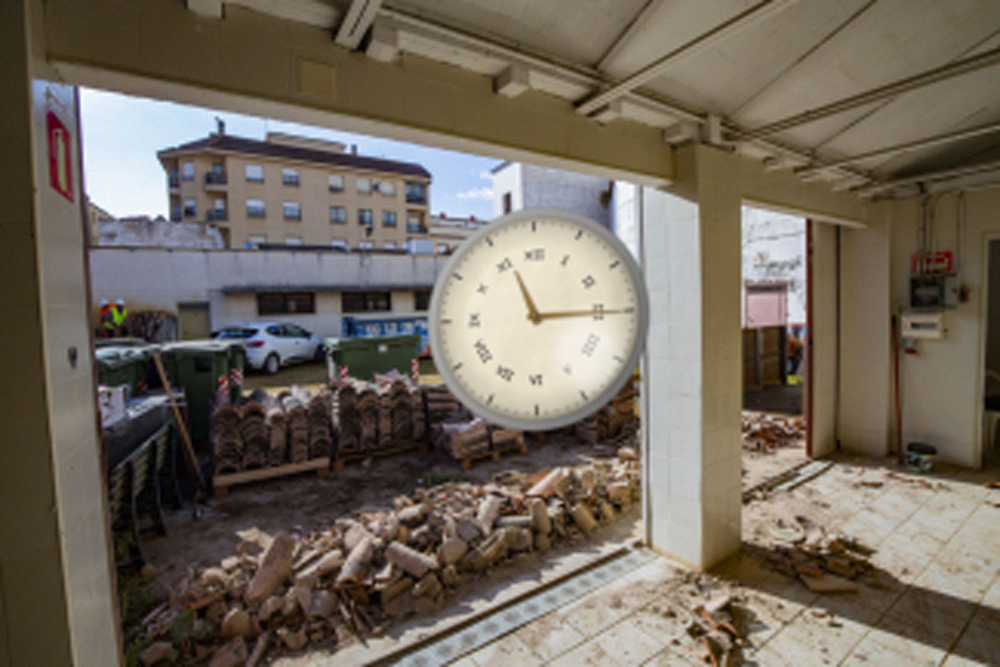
11:15
